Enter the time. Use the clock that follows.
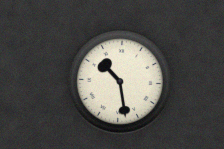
10:28
